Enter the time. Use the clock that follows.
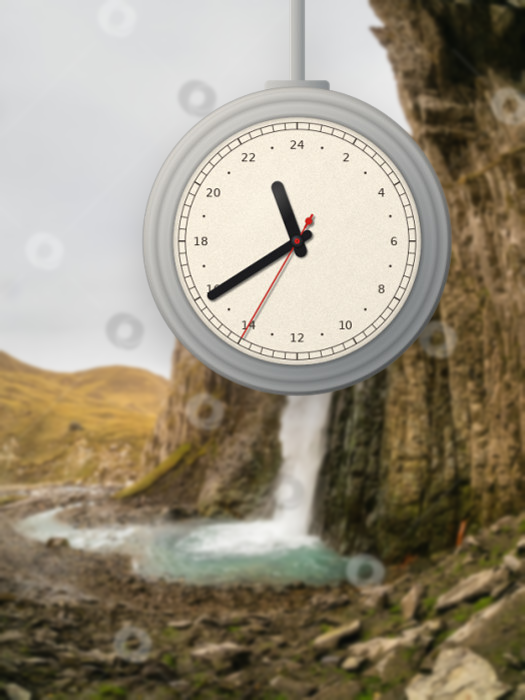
22:39:35
